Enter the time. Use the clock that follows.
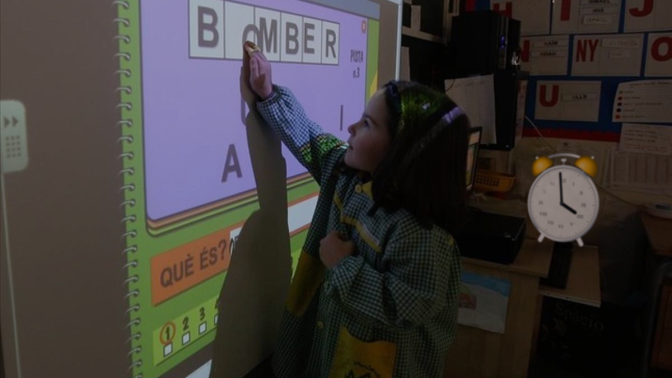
3:59
